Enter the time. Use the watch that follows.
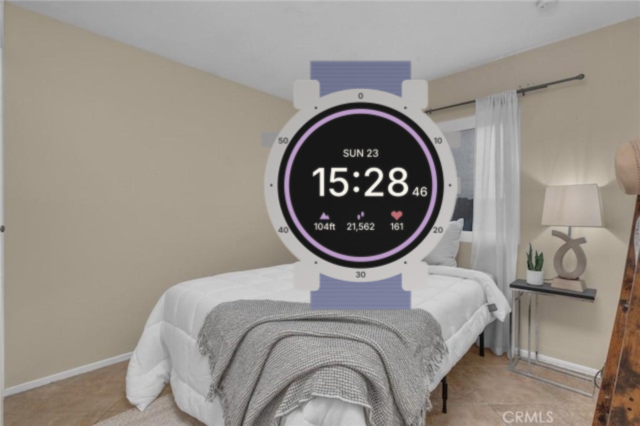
15:28:46
